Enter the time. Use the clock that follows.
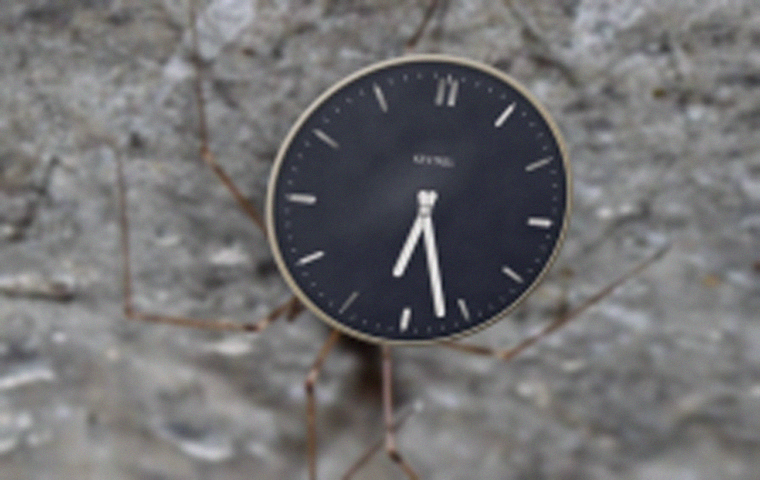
6:27
